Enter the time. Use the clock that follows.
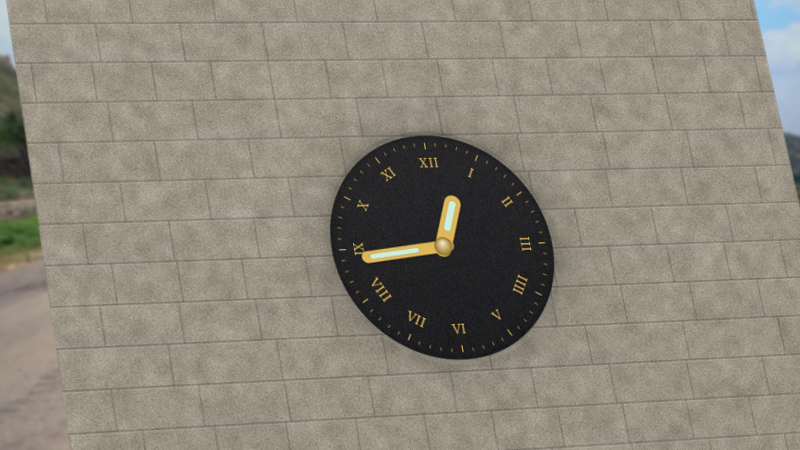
12:44
